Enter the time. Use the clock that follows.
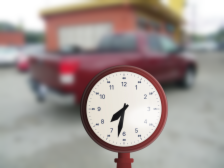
7:32
